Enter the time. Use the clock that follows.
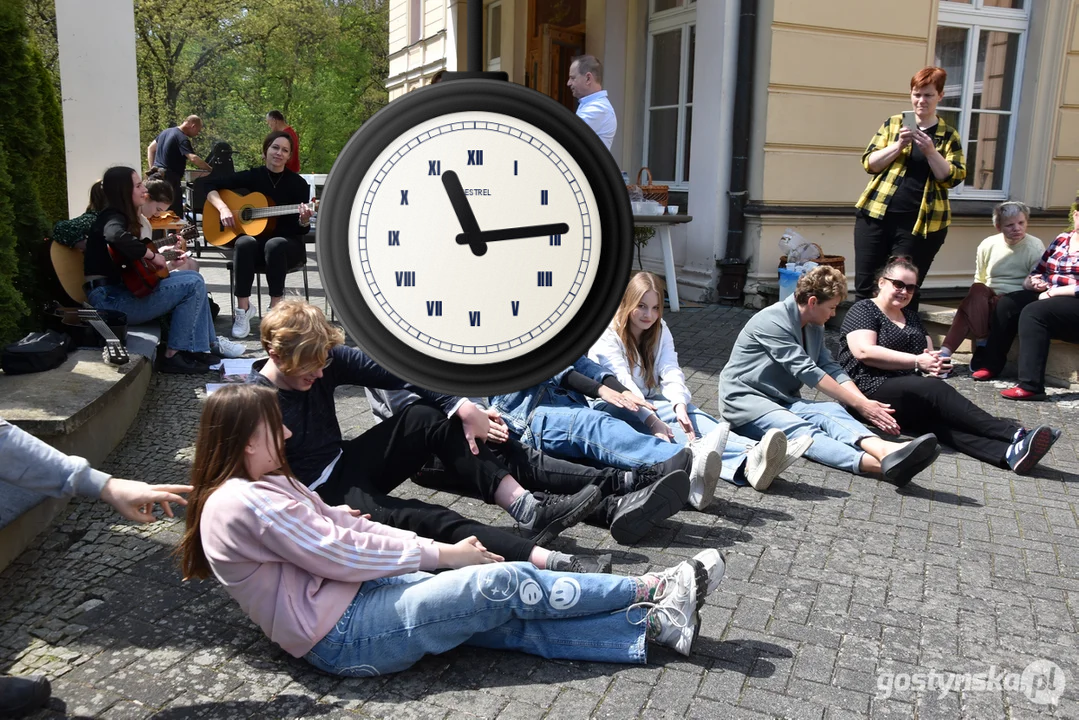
11:14
